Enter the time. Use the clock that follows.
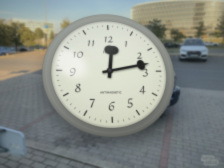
12:13
